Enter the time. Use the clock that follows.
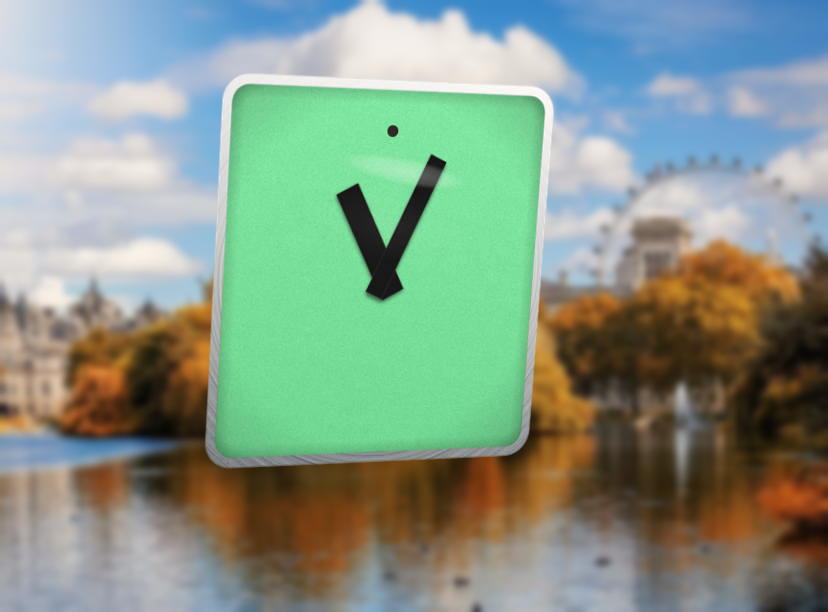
11:04
